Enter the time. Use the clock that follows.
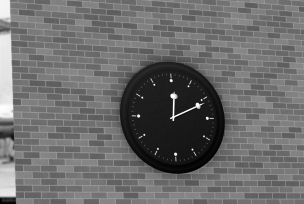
12:11
